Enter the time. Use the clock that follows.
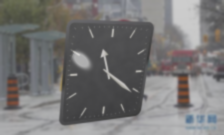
11:21
